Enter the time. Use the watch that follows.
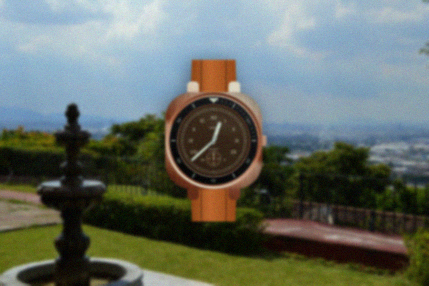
12:38
